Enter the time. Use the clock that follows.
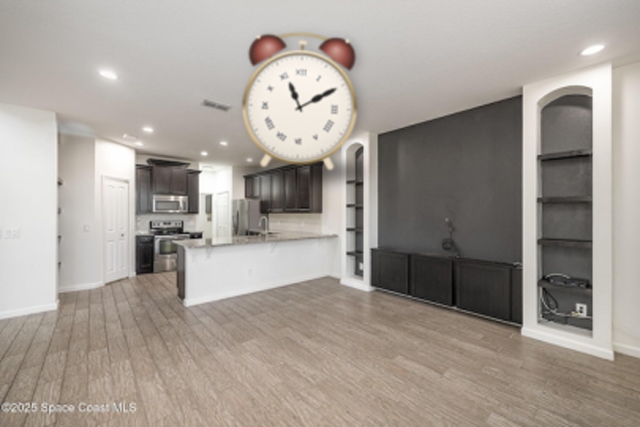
11:10
